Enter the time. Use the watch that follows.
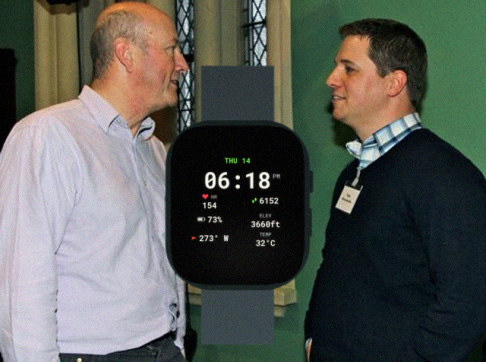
6:18
